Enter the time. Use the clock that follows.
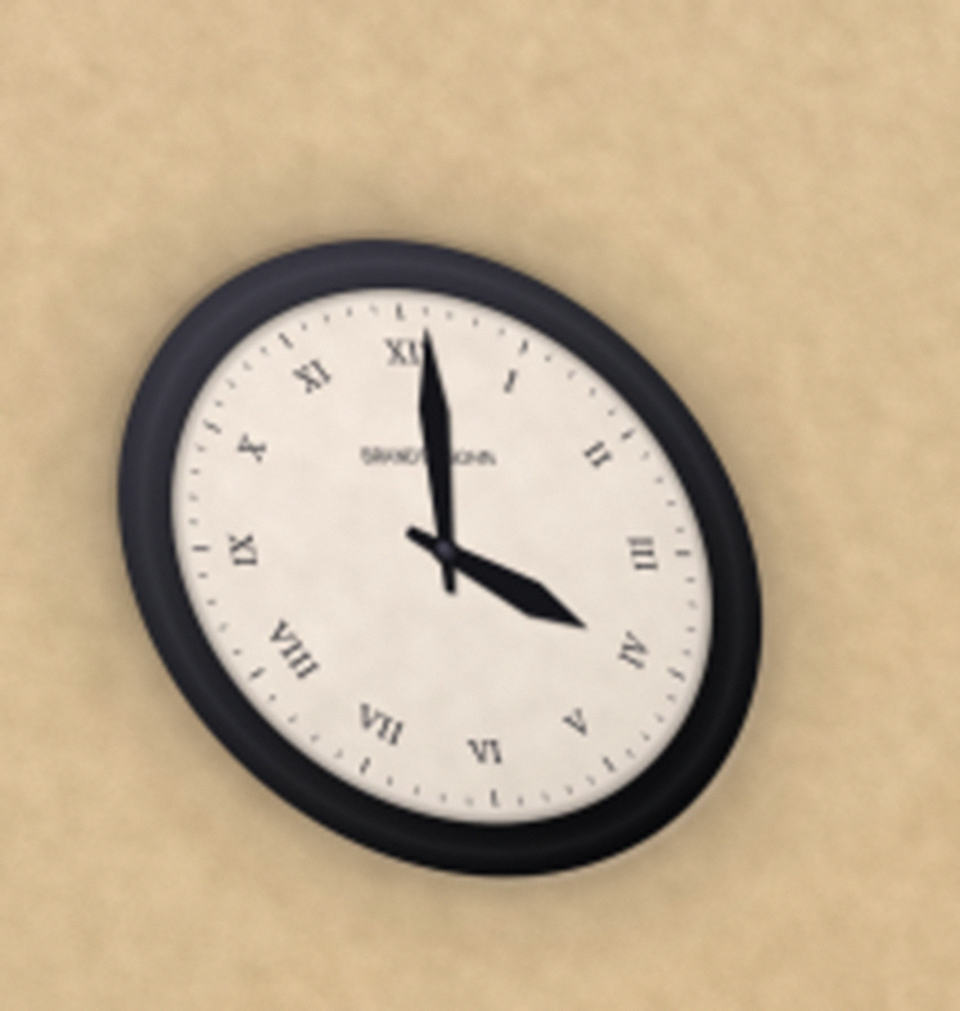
4:01
